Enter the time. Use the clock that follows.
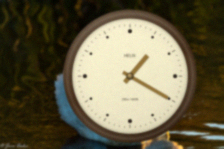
1:20
